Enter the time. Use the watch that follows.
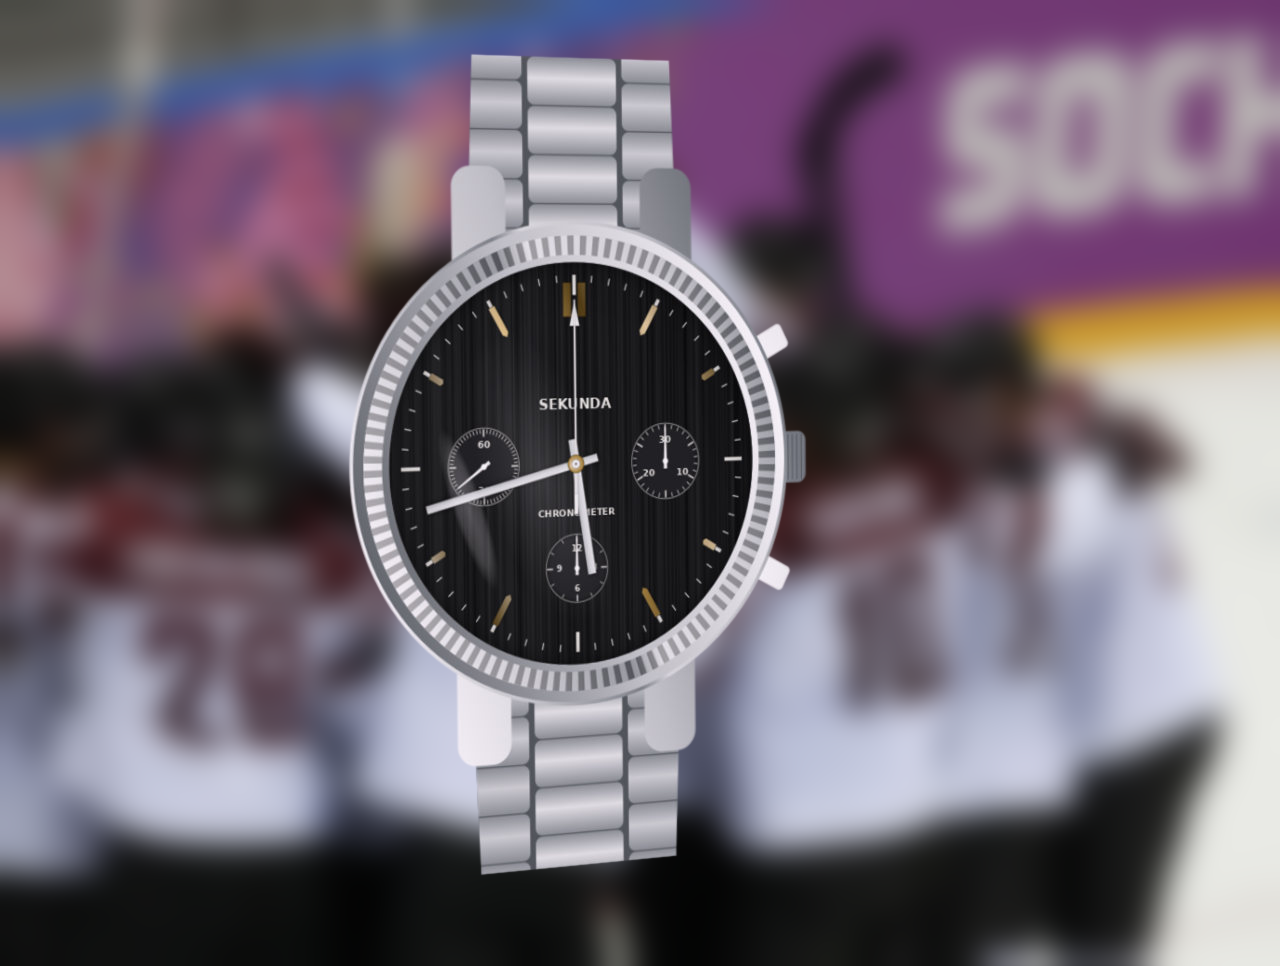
5:42:39
